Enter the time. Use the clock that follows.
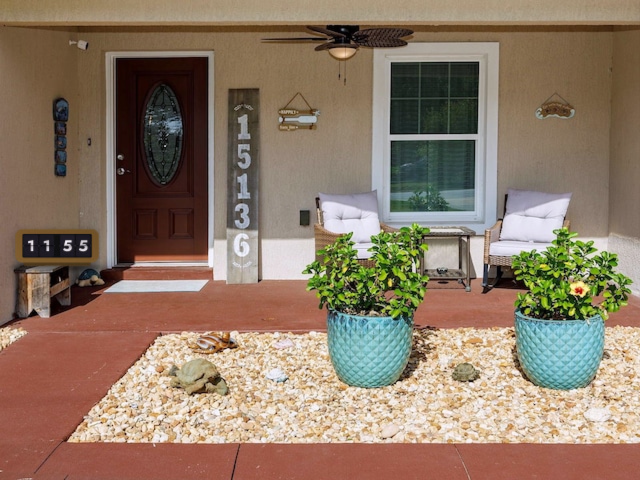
11:55
